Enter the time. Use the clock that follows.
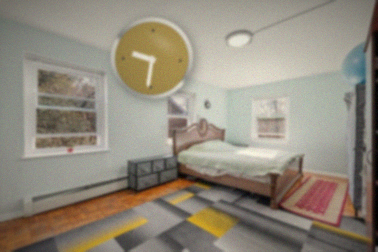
9:31
